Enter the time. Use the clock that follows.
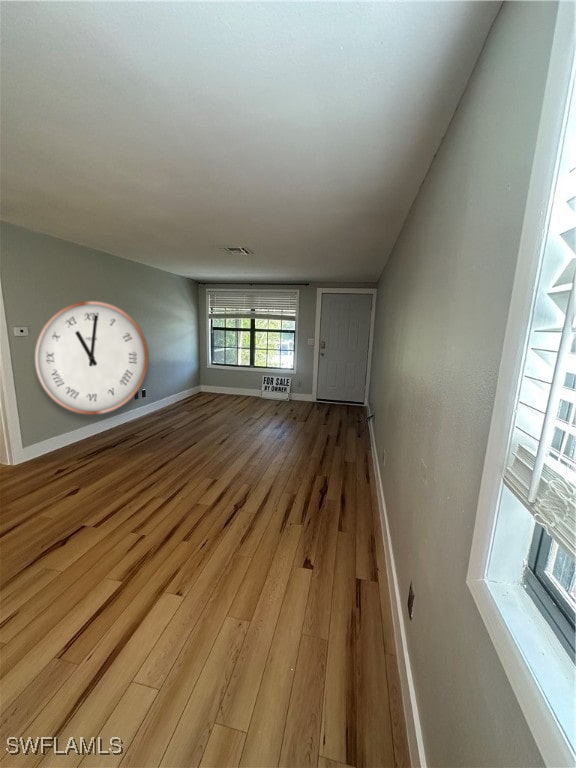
11:01
